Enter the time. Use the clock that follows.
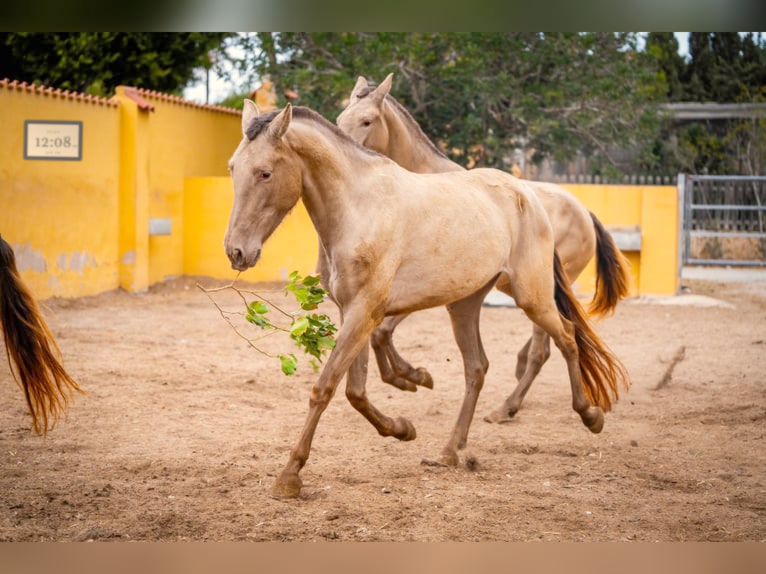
12:08
